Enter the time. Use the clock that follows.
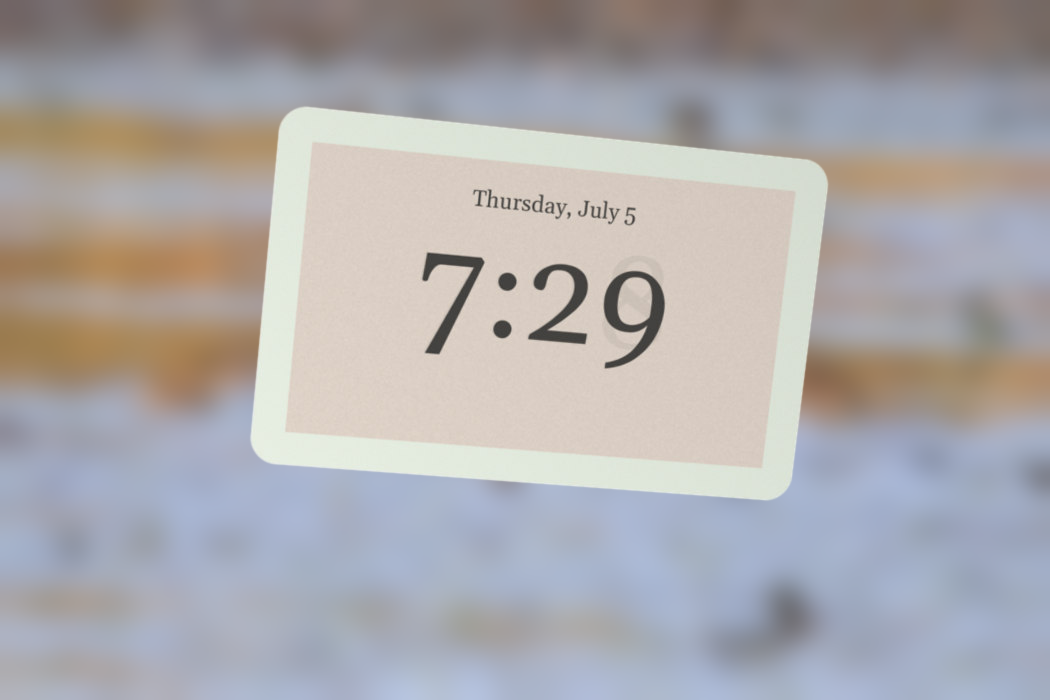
7:29
